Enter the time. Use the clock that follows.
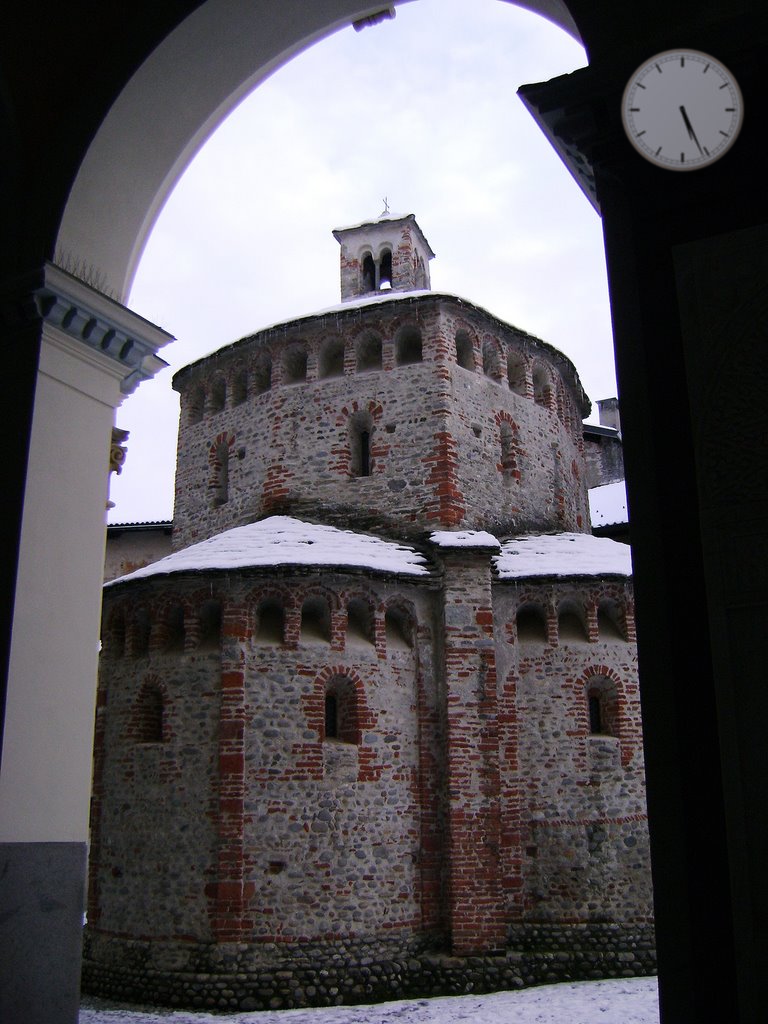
5:26
